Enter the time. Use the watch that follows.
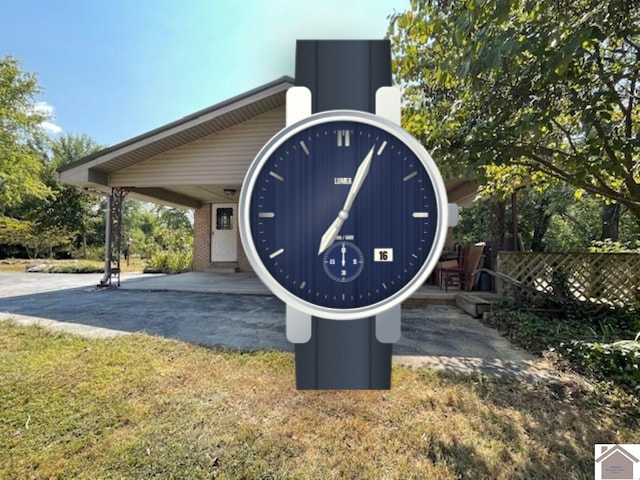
7:04
